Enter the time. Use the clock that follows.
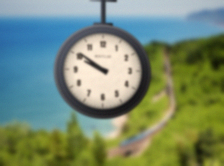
9:51
